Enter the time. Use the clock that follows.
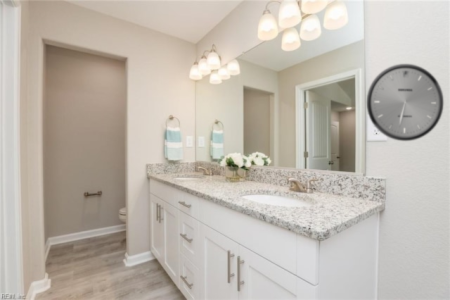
6:32
